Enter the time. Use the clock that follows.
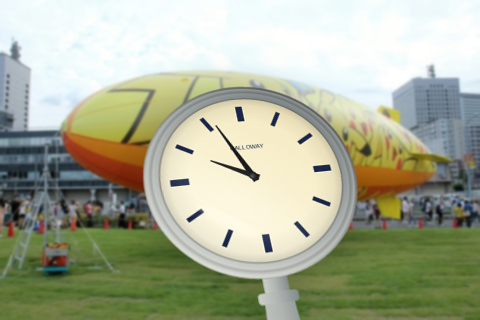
9:56
